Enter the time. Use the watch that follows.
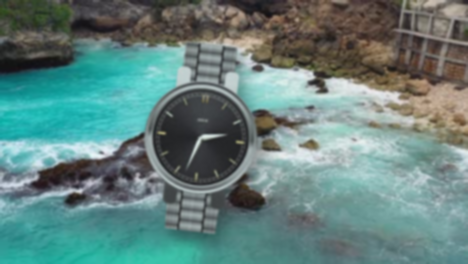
2:33
